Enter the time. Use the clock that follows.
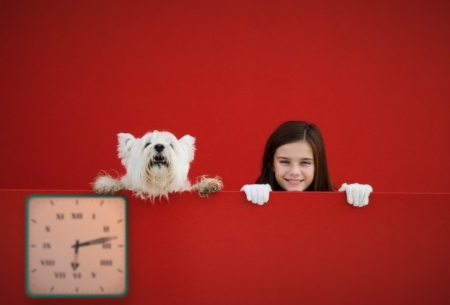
6:13
